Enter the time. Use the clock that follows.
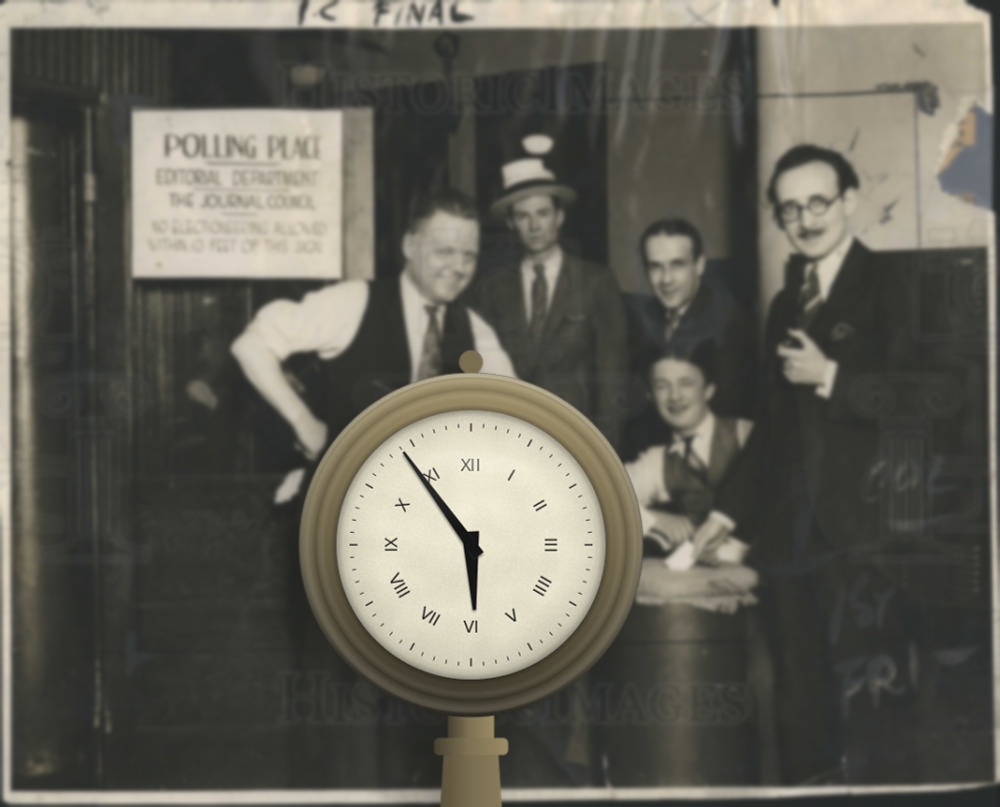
5:54
